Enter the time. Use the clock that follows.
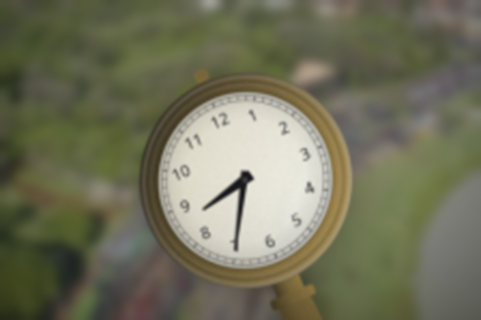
8:35
